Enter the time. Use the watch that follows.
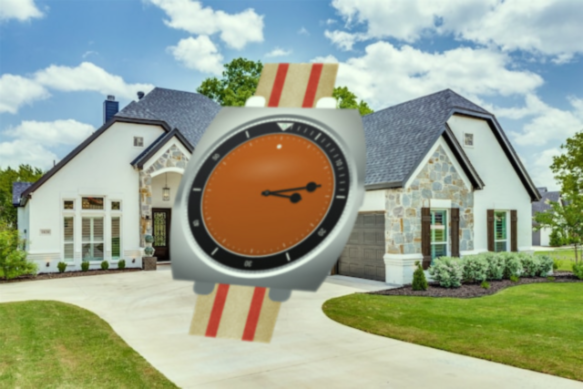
3:13
